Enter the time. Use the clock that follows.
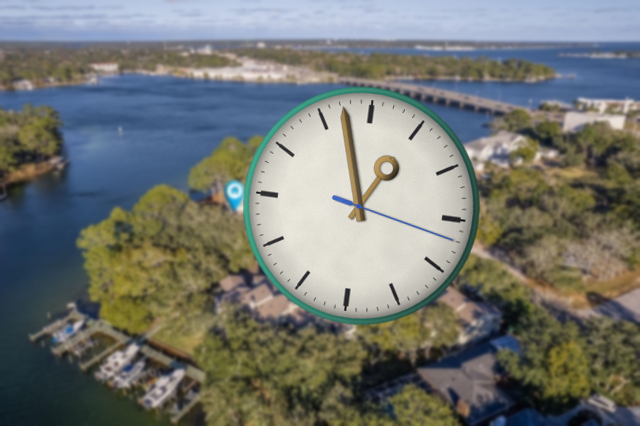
12:57:17
